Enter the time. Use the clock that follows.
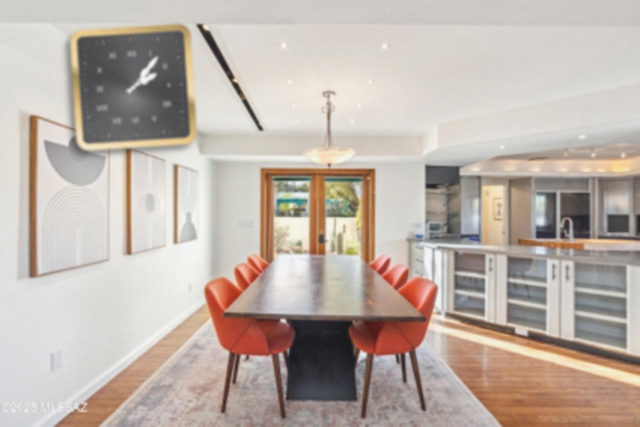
2:07
